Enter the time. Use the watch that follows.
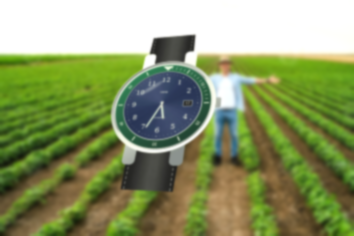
5:34
